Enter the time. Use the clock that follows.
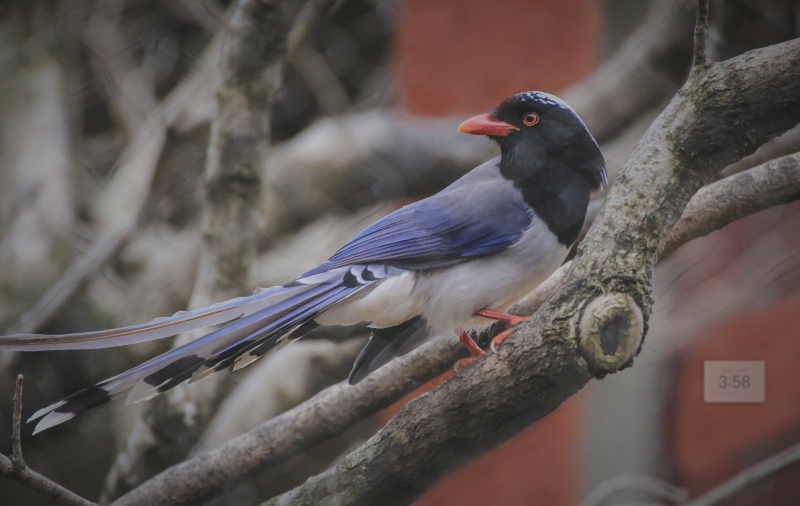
3:58
